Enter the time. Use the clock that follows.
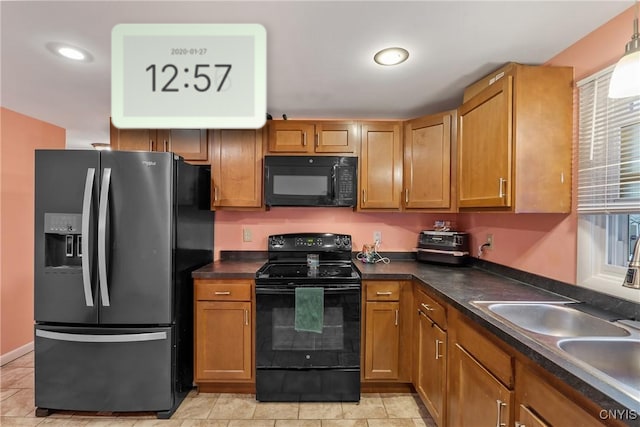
12:57
